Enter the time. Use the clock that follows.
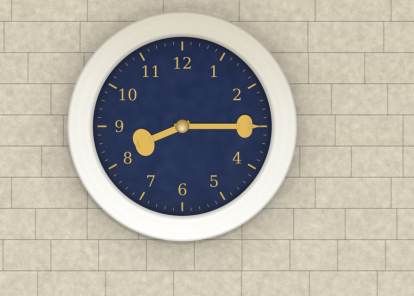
8:15
